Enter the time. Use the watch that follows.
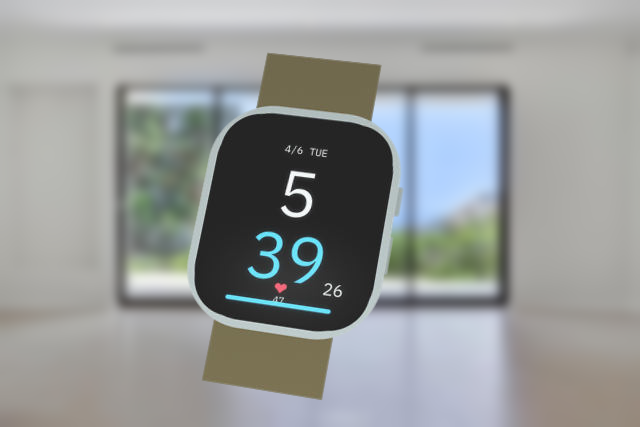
5:39:26
